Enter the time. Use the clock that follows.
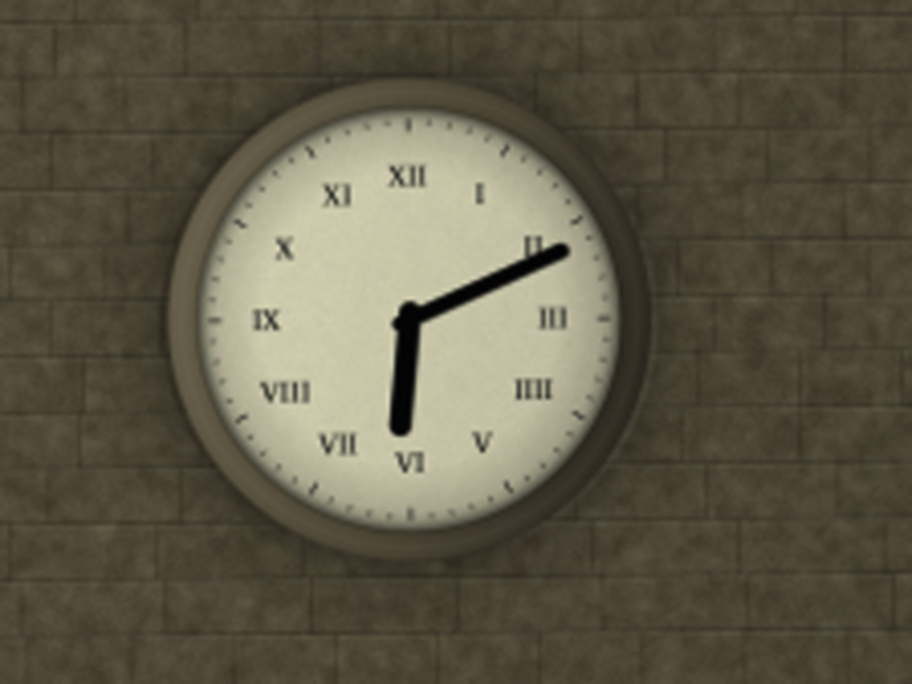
6:11
